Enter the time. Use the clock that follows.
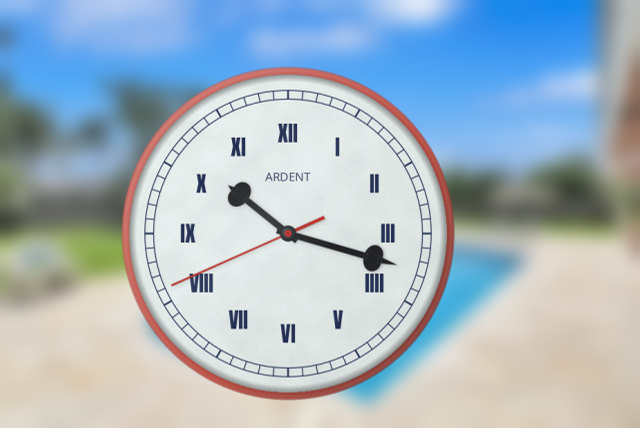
10:17:41
